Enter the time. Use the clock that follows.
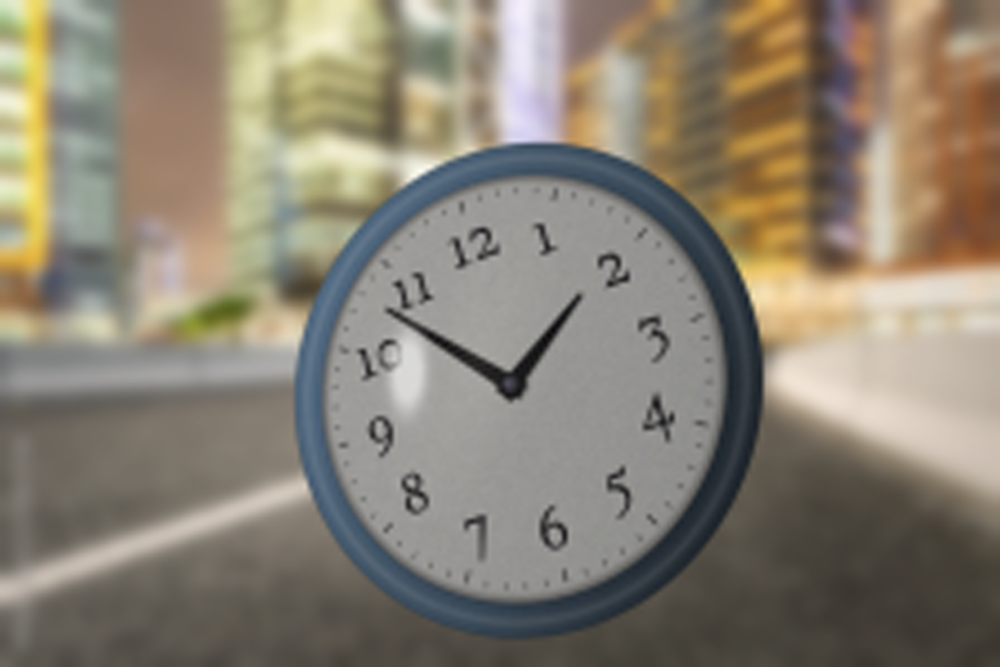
1:53
